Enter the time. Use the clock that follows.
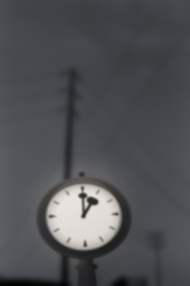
1:00
